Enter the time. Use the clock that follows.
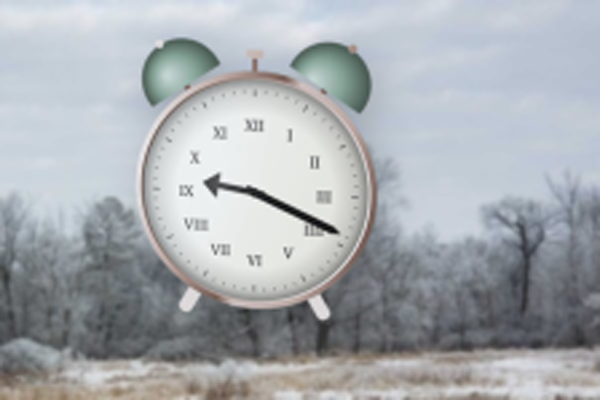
9:19
